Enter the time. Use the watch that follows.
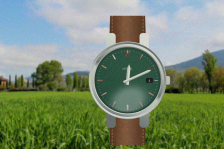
12:11
